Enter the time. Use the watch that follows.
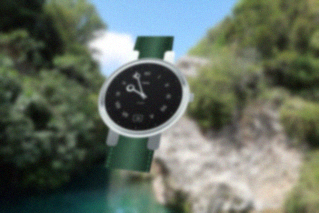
9:56
